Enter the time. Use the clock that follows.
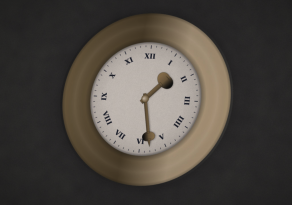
1:28
